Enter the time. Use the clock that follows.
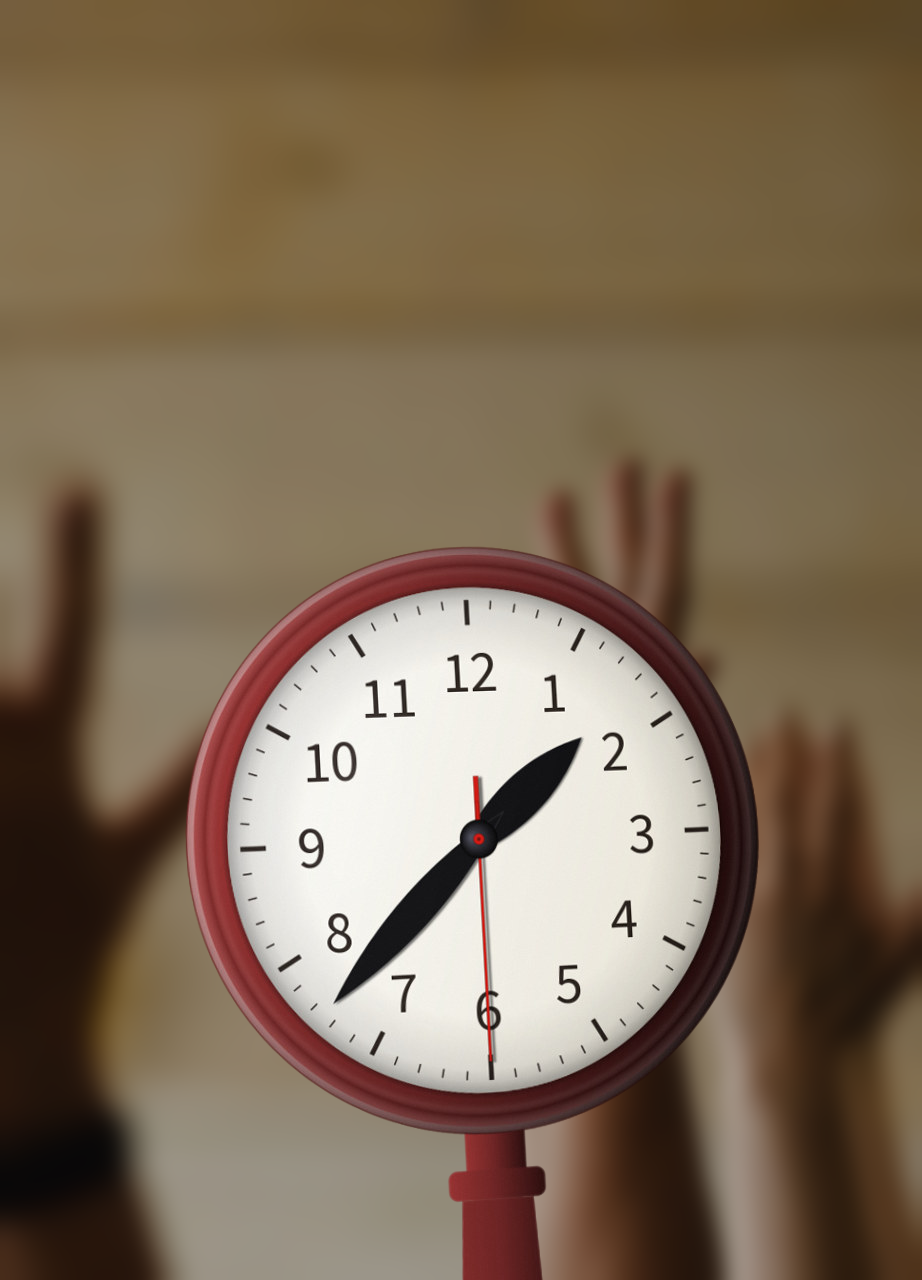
1:37:30
